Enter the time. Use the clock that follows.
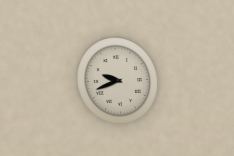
9:42
